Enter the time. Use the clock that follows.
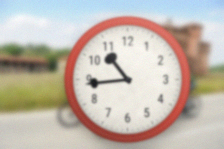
10:44
